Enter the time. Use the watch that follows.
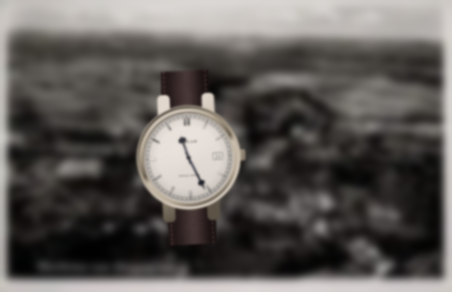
11:26
